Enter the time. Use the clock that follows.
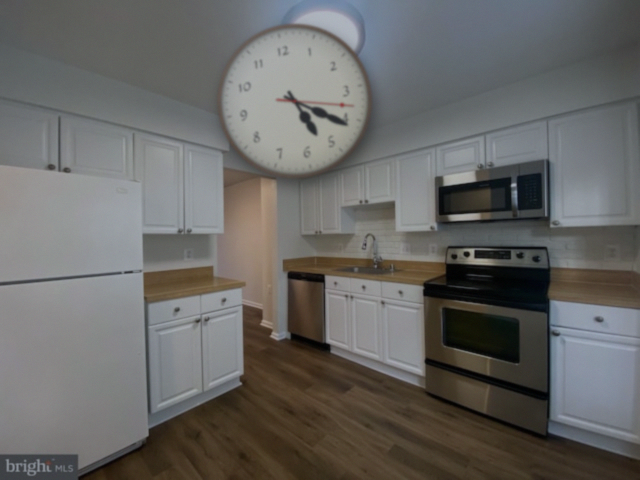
5:21:18
